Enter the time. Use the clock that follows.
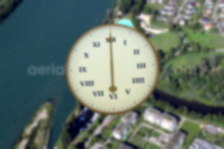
6:00
